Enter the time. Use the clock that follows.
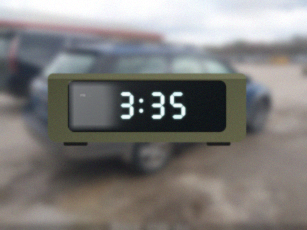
3:35
